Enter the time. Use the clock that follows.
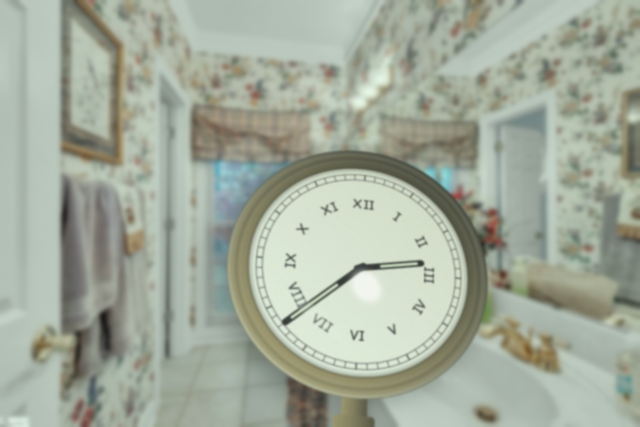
2:38
